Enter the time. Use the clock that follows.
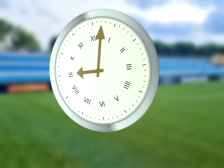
9:02
